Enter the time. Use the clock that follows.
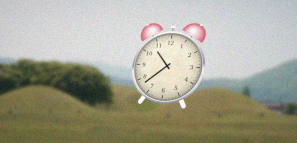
10:38
